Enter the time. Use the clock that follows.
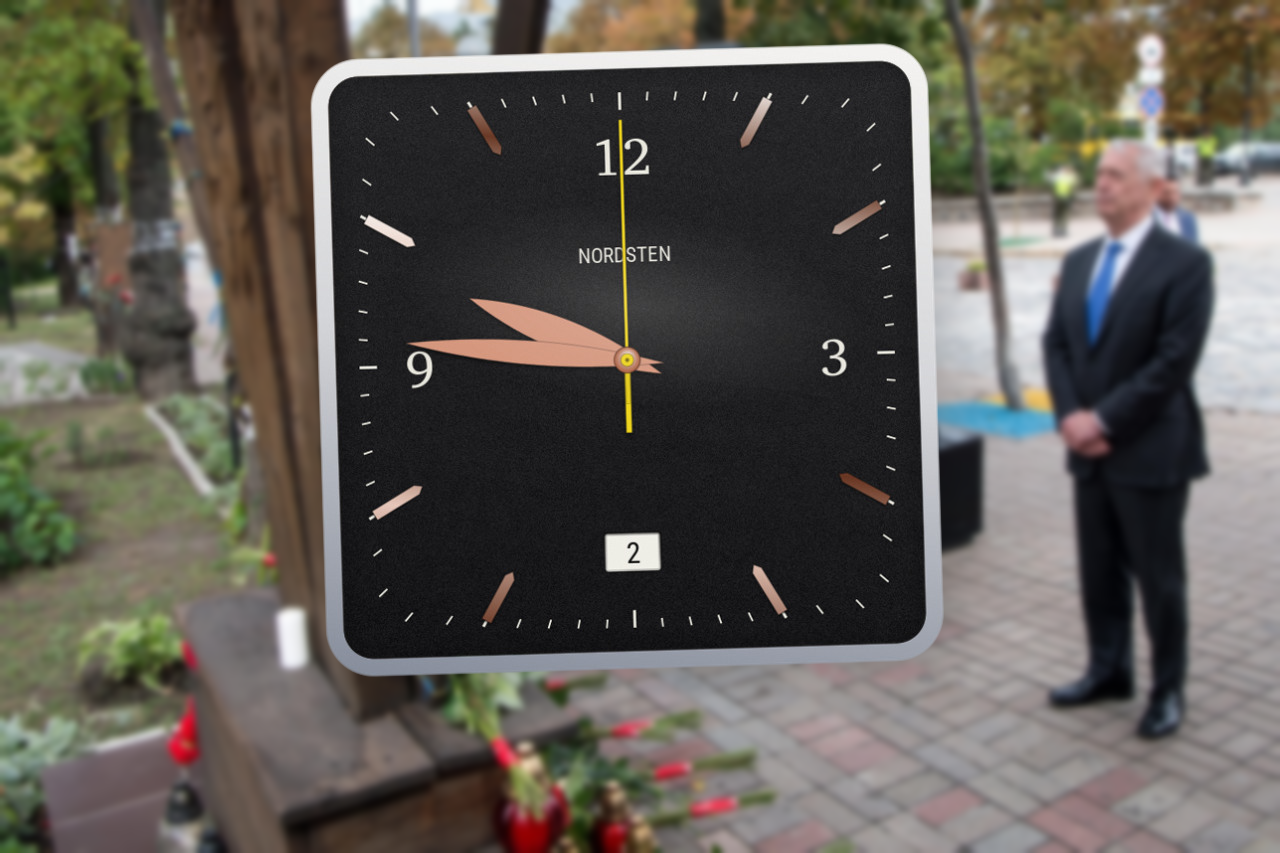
9:46:00
